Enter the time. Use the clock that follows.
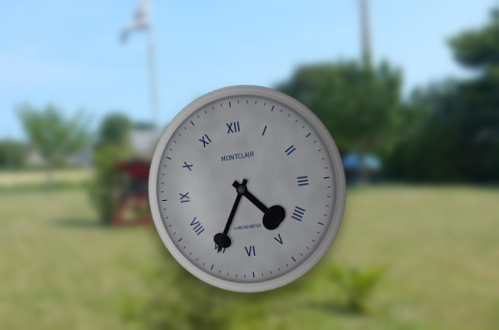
4:35
